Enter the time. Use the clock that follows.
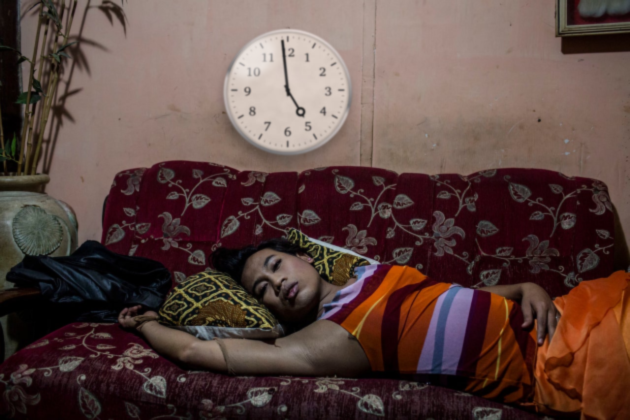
4:59
